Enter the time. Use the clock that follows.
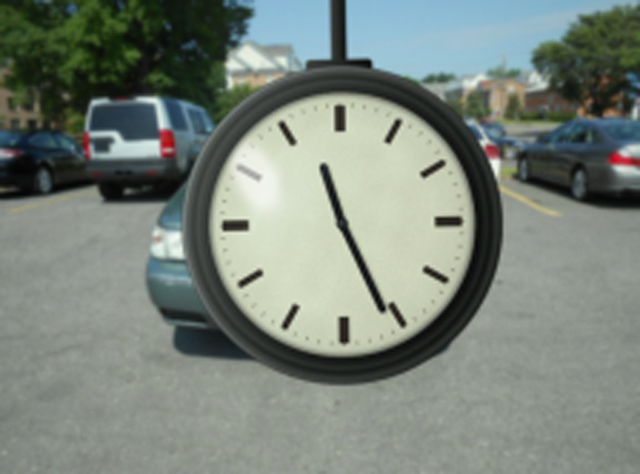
11:26
